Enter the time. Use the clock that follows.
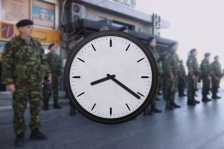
8:21
